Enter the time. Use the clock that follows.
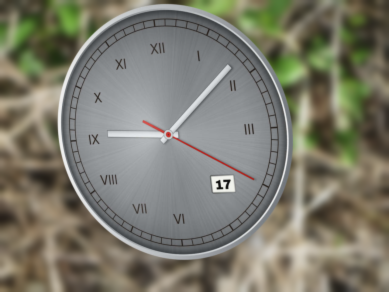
9:08:20
